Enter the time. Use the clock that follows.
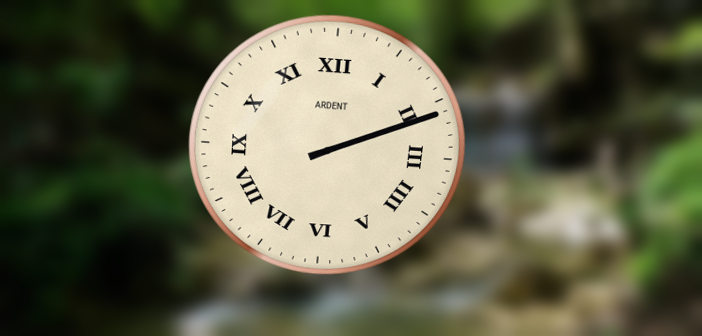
2:11
